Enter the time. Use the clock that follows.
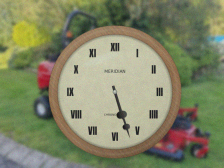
5:27
